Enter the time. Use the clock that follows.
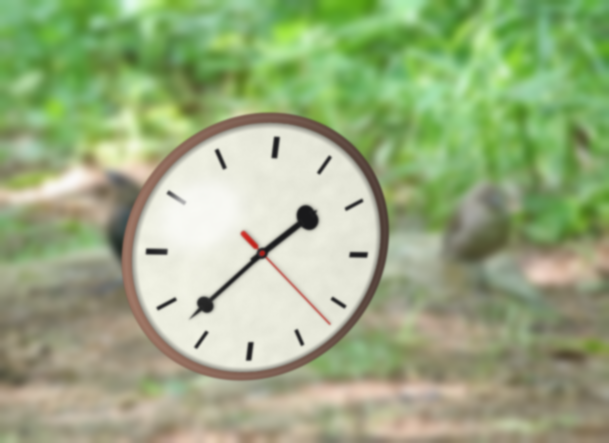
1:37:22
